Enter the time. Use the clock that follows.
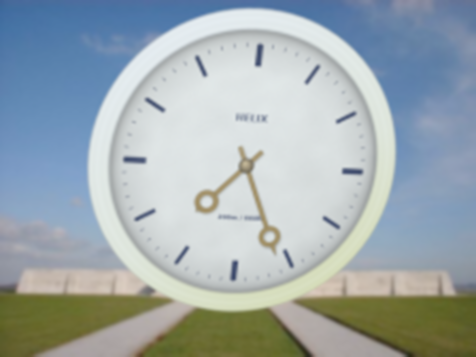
7:26
